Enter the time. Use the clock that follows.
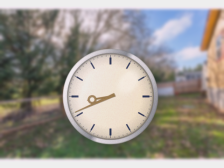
8:41
